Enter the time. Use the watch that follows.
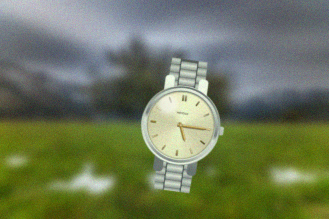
5:15
